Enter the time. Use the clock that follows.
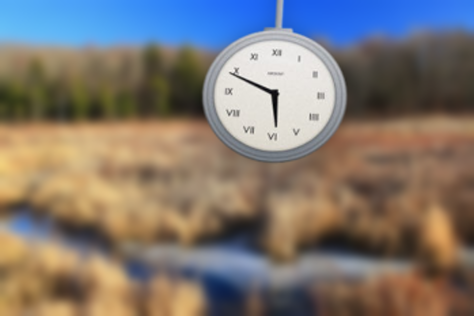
5:49
